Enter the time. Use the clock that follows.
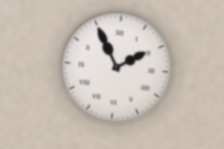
1:55
